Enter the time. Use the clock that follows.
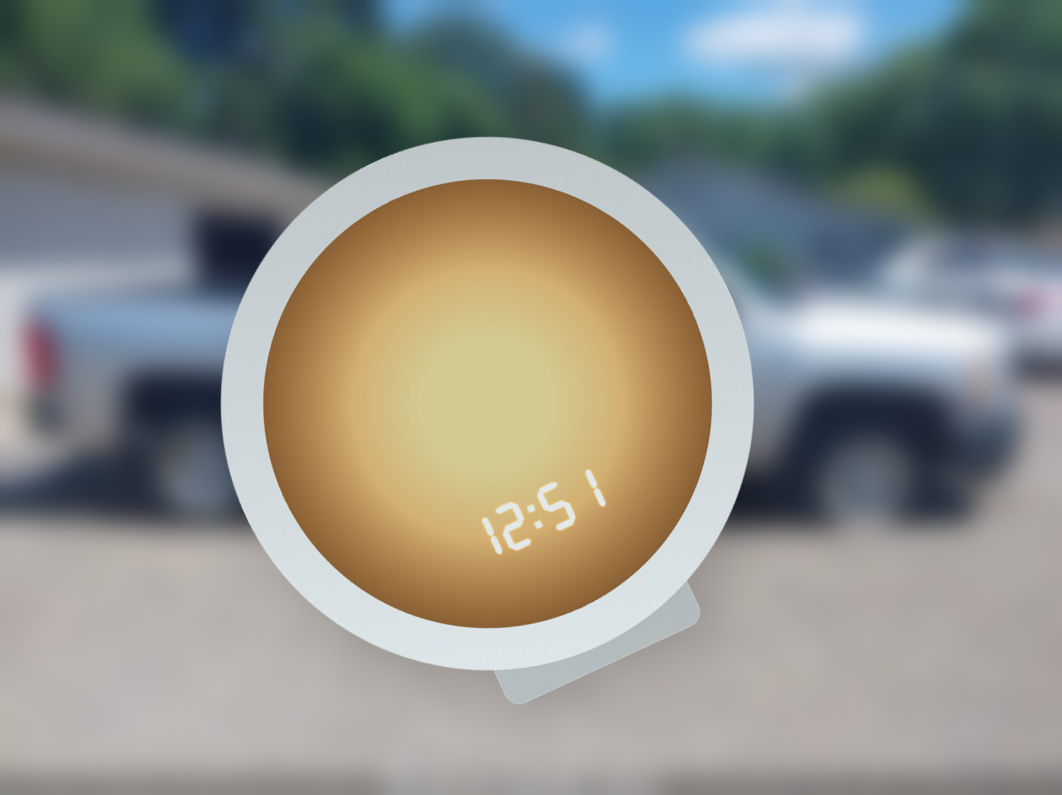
12:51
